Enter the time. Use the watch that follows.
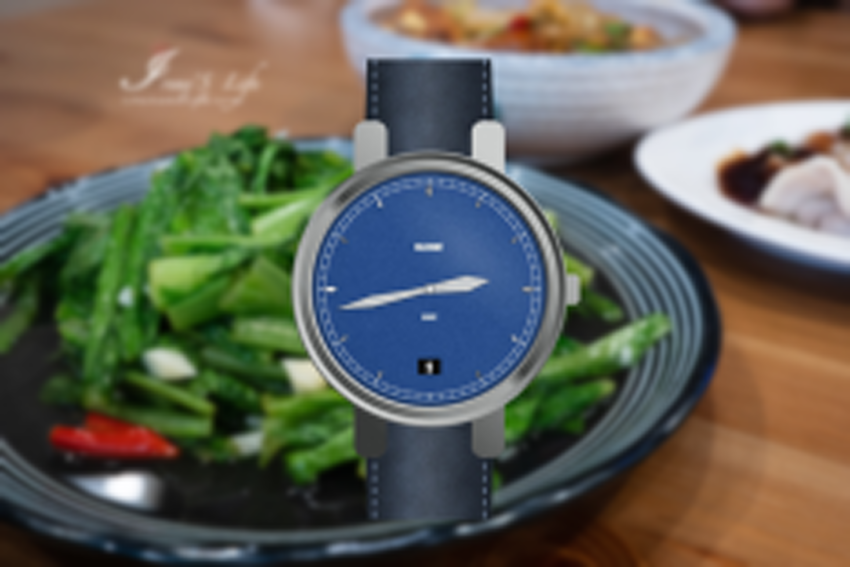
2:43
